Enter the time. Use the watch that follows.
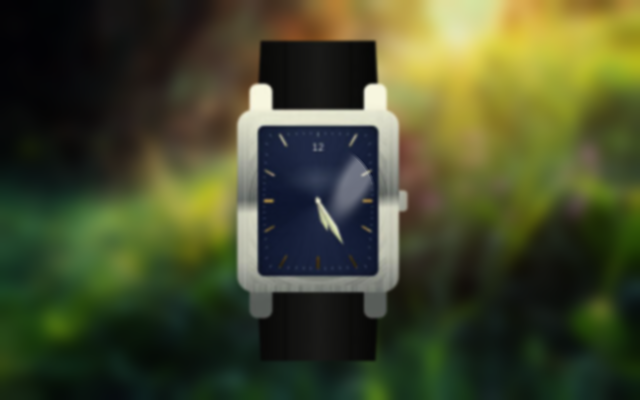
5:25
